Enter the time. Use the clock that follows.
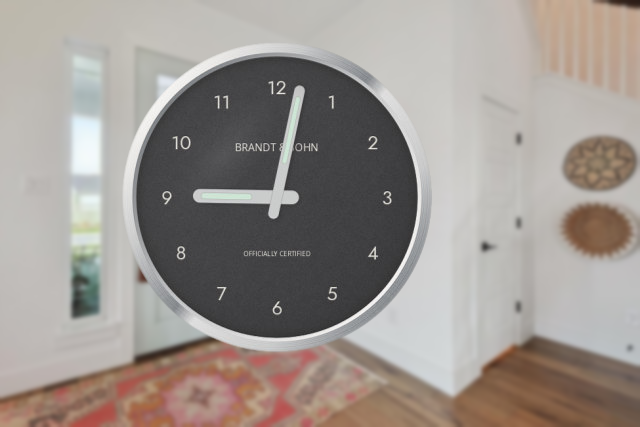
9:02
